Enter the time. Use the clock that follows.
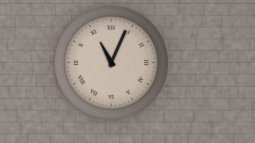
11:04
